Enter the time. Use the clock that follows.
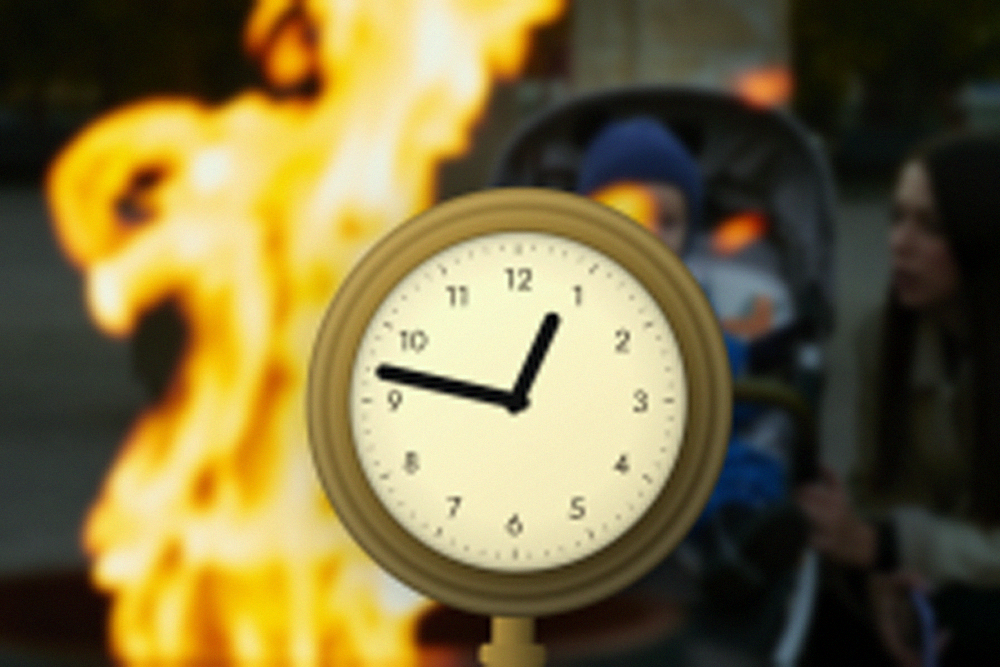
12:47
